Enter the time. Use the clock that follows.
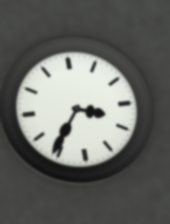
3:36
